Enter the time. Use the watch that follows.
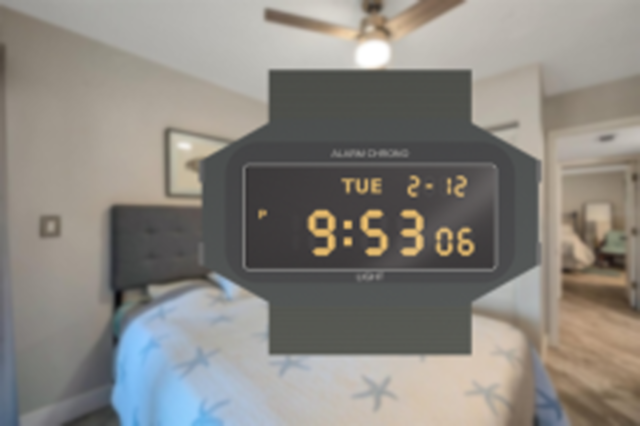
9:53:06
